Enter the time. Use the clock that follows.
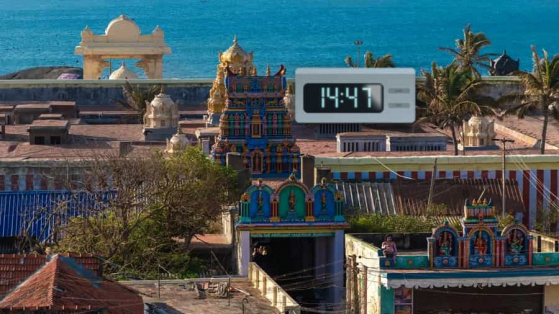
14:47
